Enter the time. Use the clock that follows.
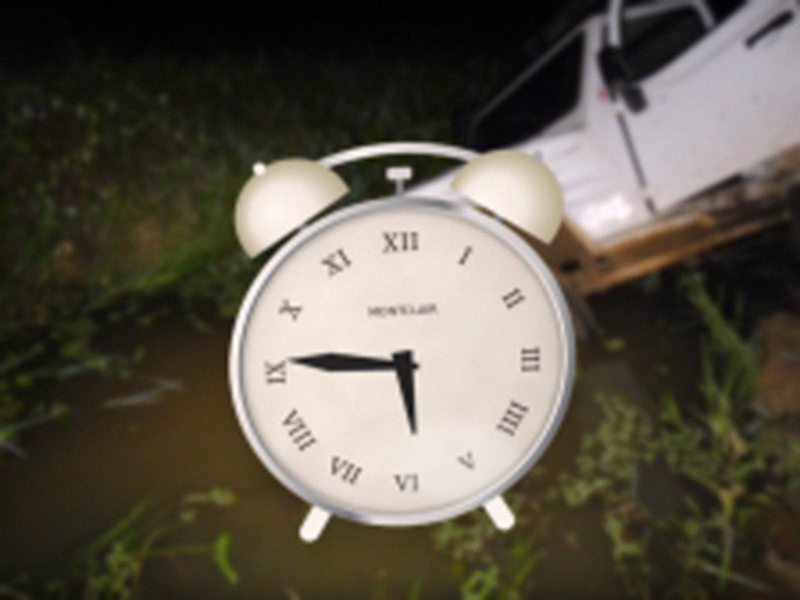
5:46
